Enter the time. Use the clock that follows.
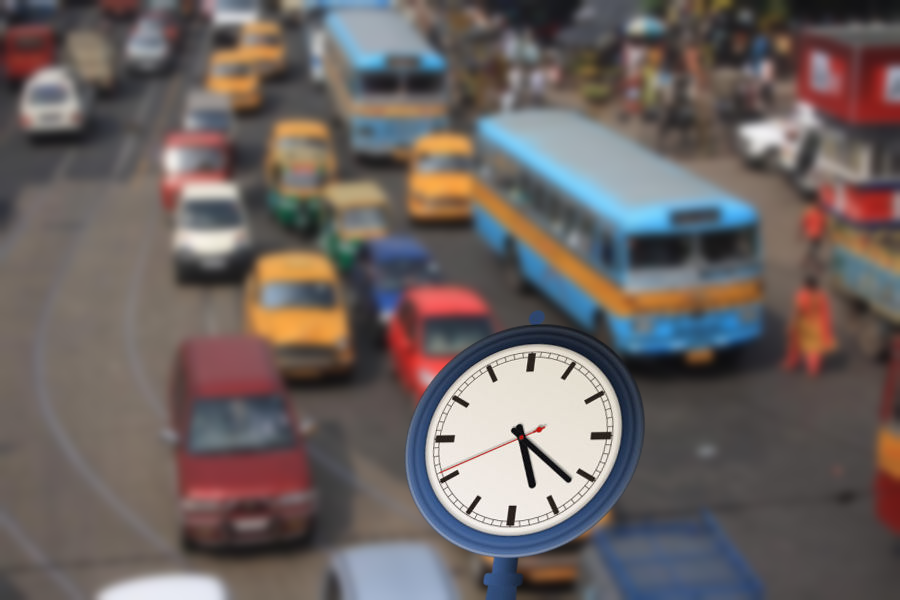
5:21:41
